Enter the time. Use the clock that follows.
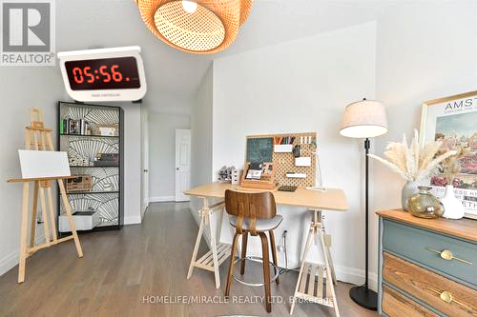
5:56
